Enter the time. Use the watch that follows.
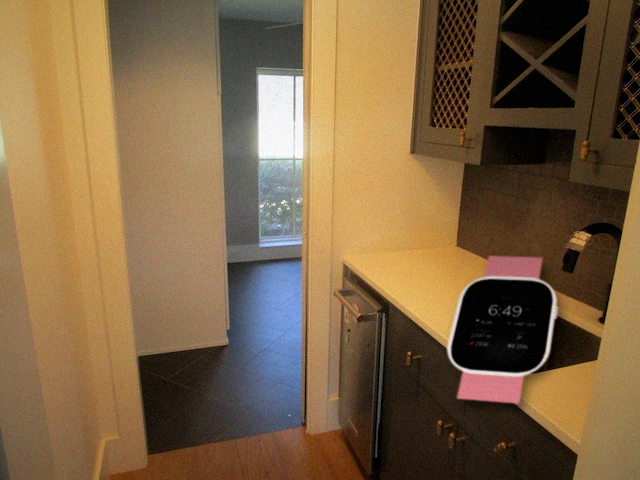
6:49
